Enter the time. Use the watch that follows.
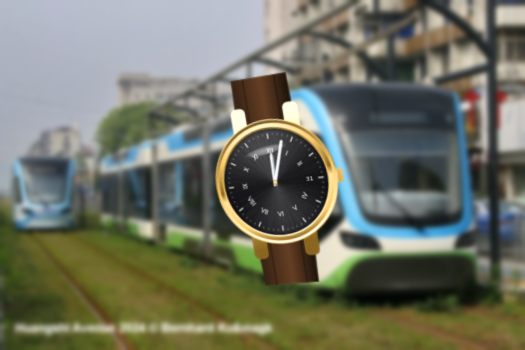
12:03
